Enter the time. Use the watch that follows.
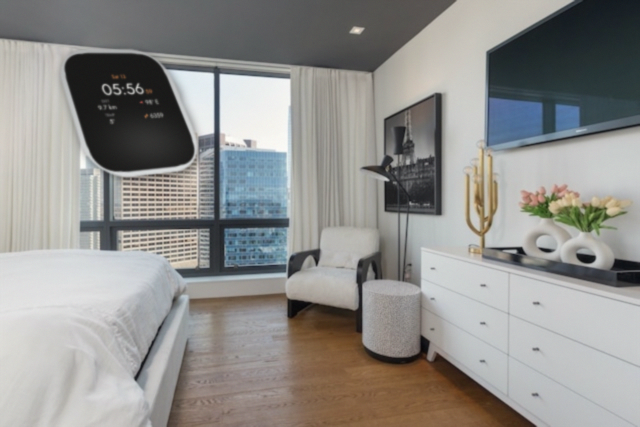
5:56
